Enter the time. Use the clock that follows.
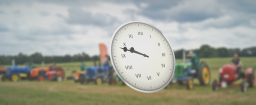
9:48
